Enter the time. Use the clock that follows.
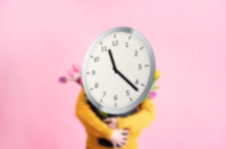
11:22
